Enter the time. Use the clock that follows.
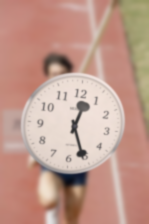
12:26
